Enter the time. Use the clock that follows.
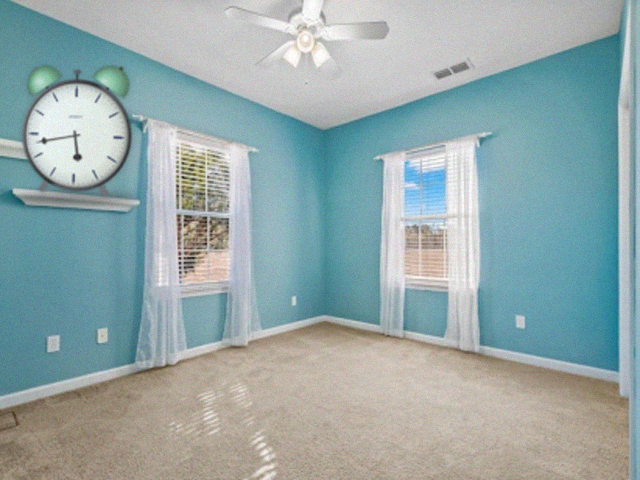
5:43
